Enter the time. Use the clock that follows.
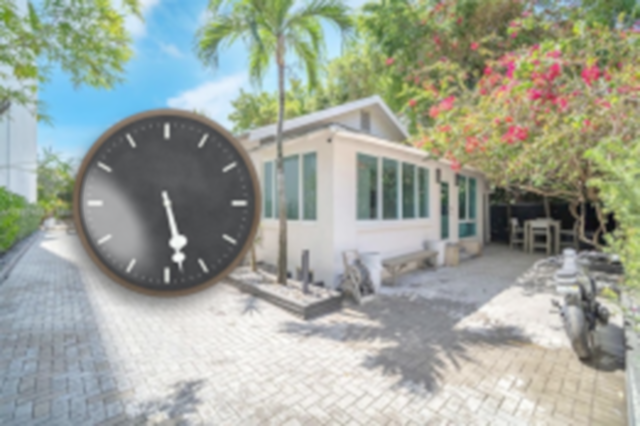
5:28
